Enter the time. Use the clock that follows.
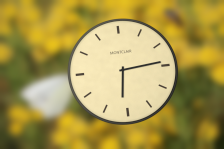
6:14
